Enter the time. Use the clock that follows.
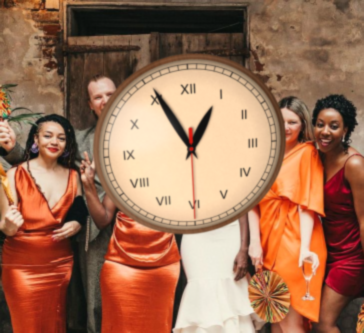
12:55:30
